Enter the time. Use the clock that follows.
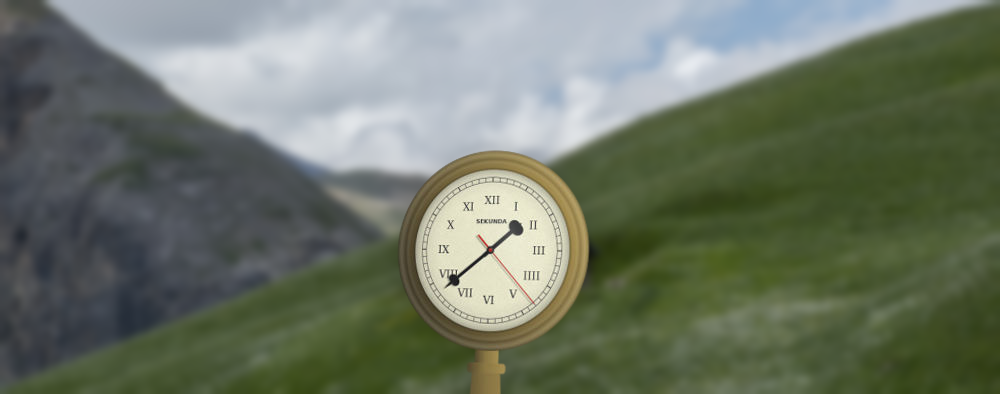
1:38:23
